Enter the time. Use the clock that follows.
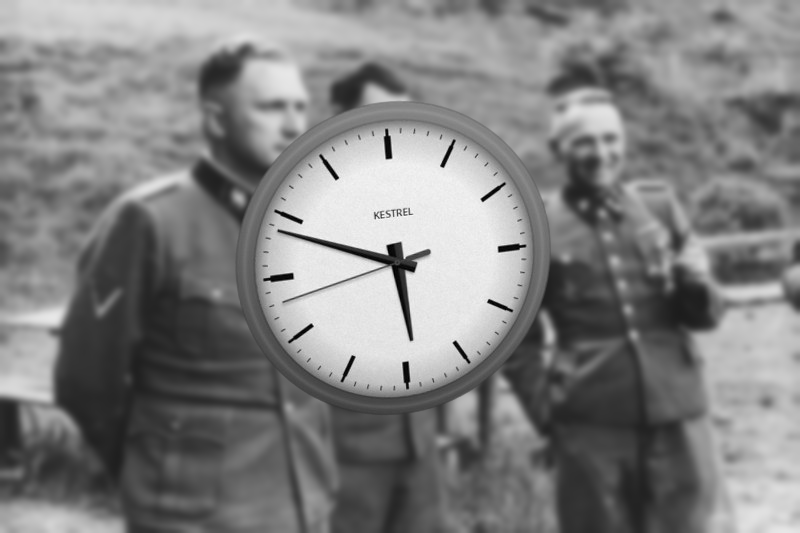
5:48:43
